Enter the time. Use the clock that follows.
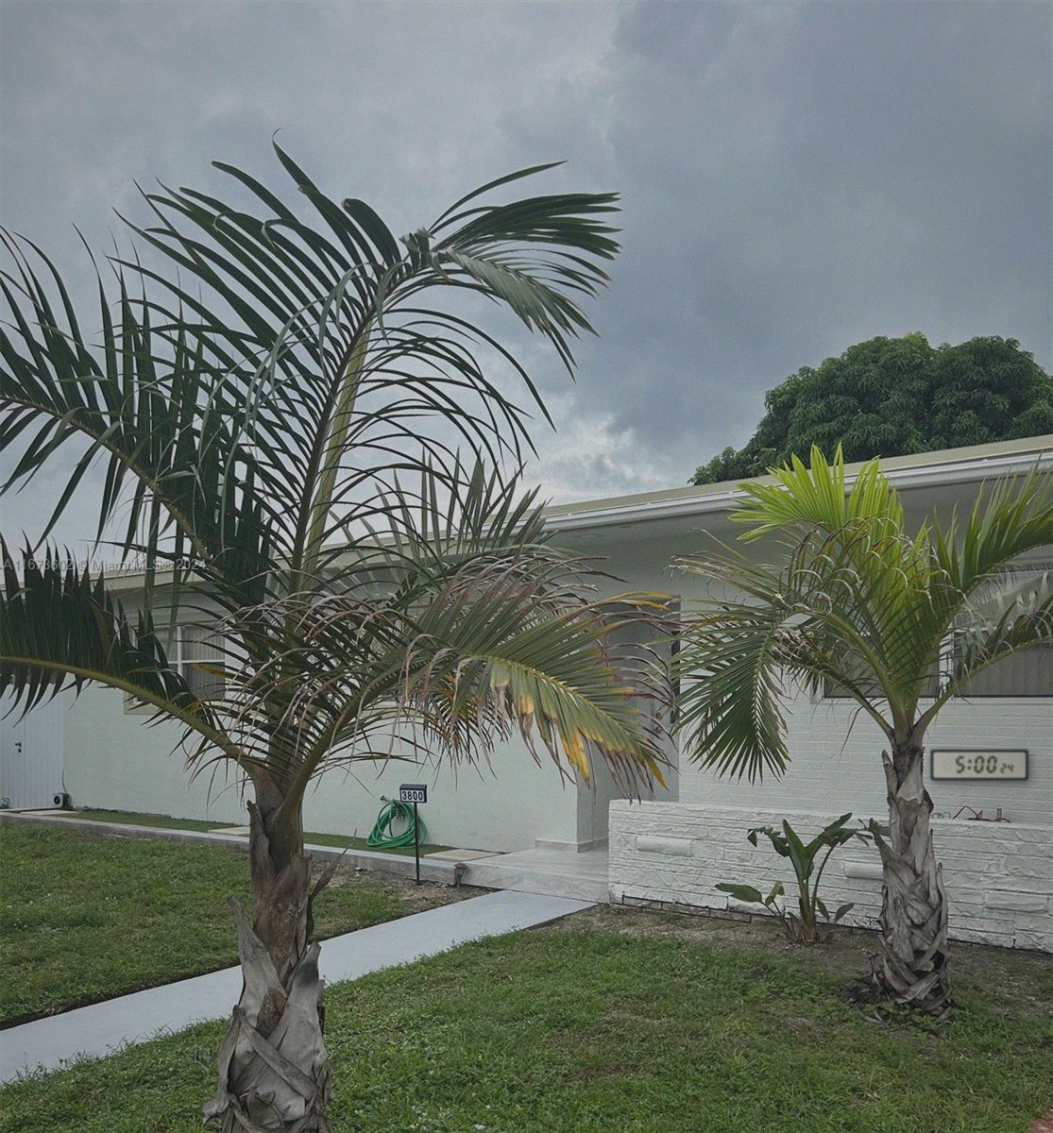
5:00
